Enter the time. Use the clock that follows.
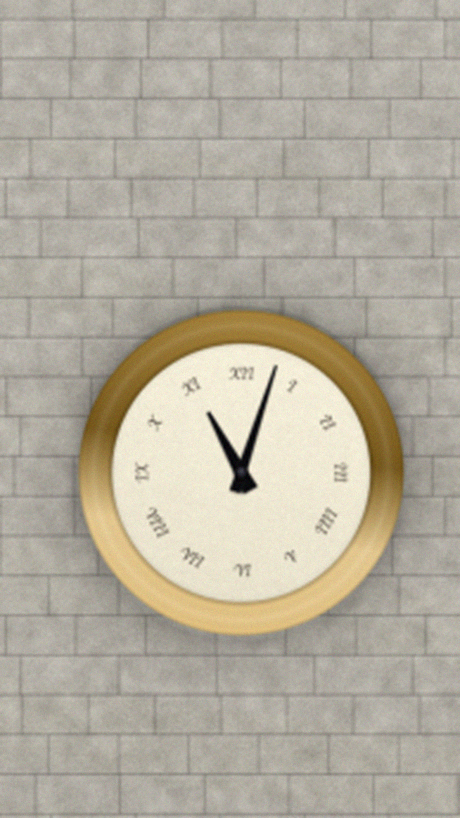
11:03
